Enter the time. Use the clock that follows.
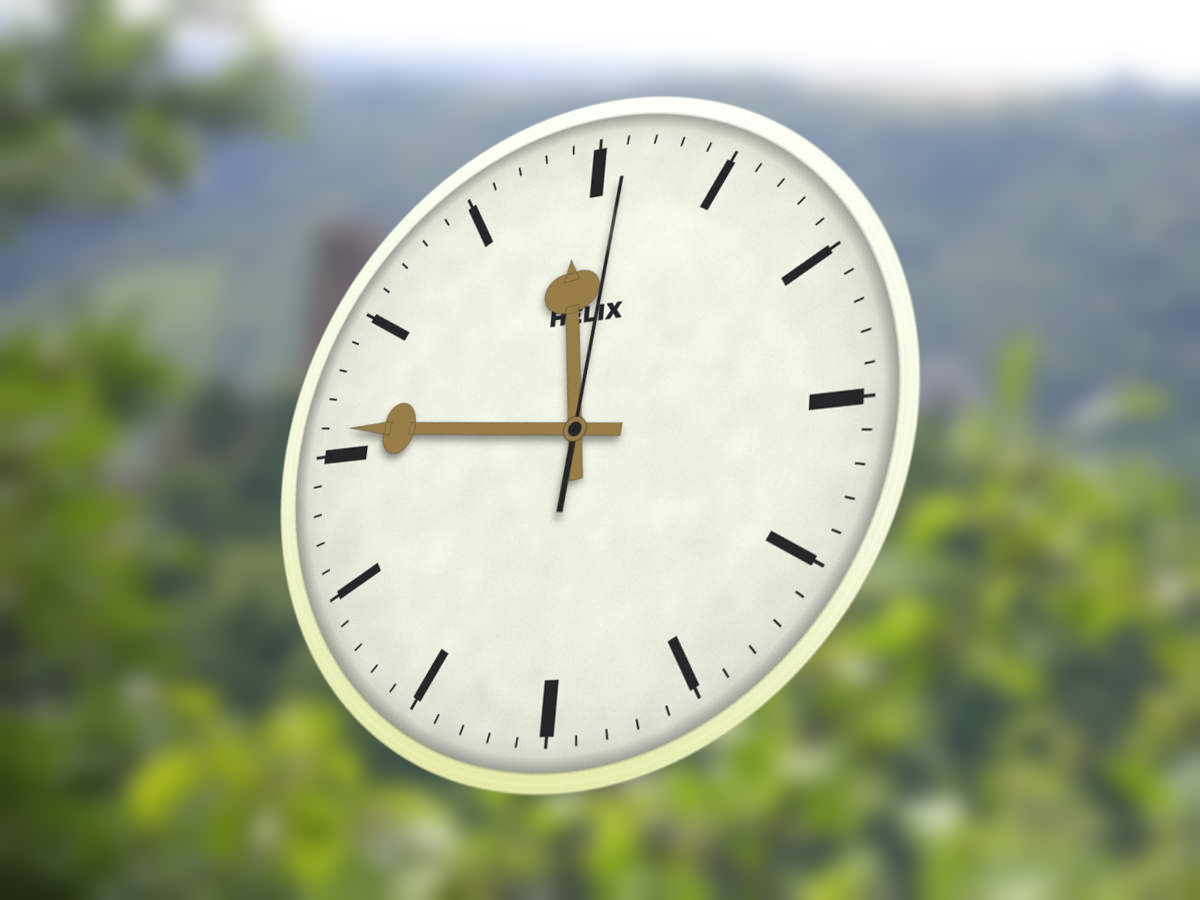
11:46:01
